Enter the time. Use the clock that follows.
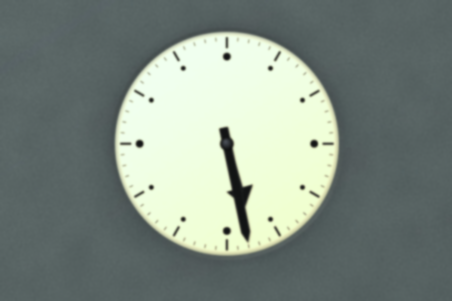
5:28
